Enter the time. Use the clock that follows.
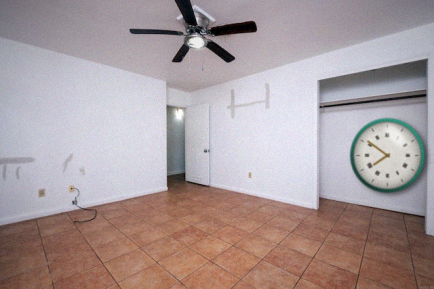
7:51
